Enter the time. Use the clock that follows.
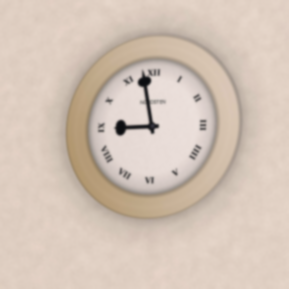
8:58
